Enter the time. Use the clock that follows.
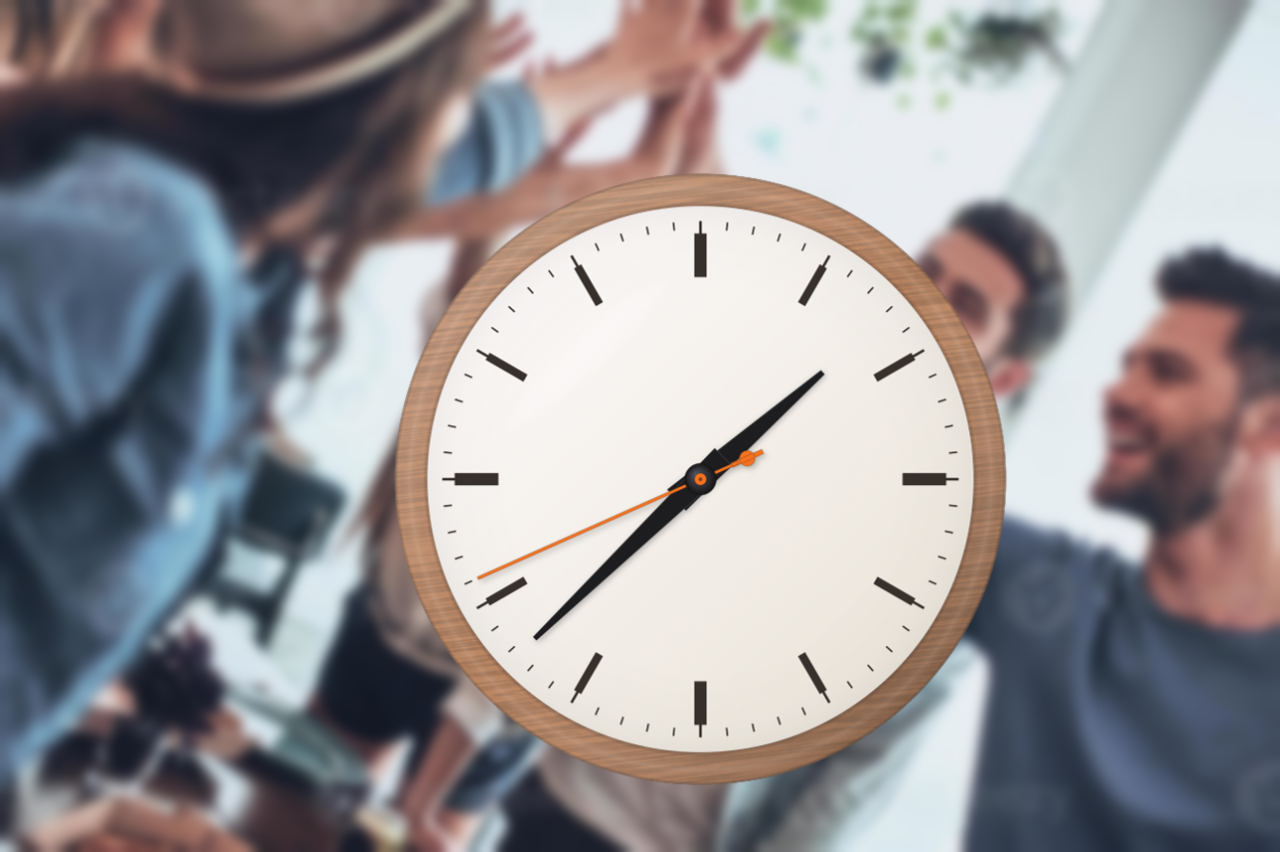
1:37:41
